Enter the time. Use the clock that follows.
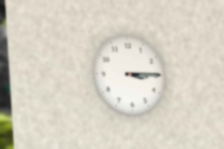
3:15
